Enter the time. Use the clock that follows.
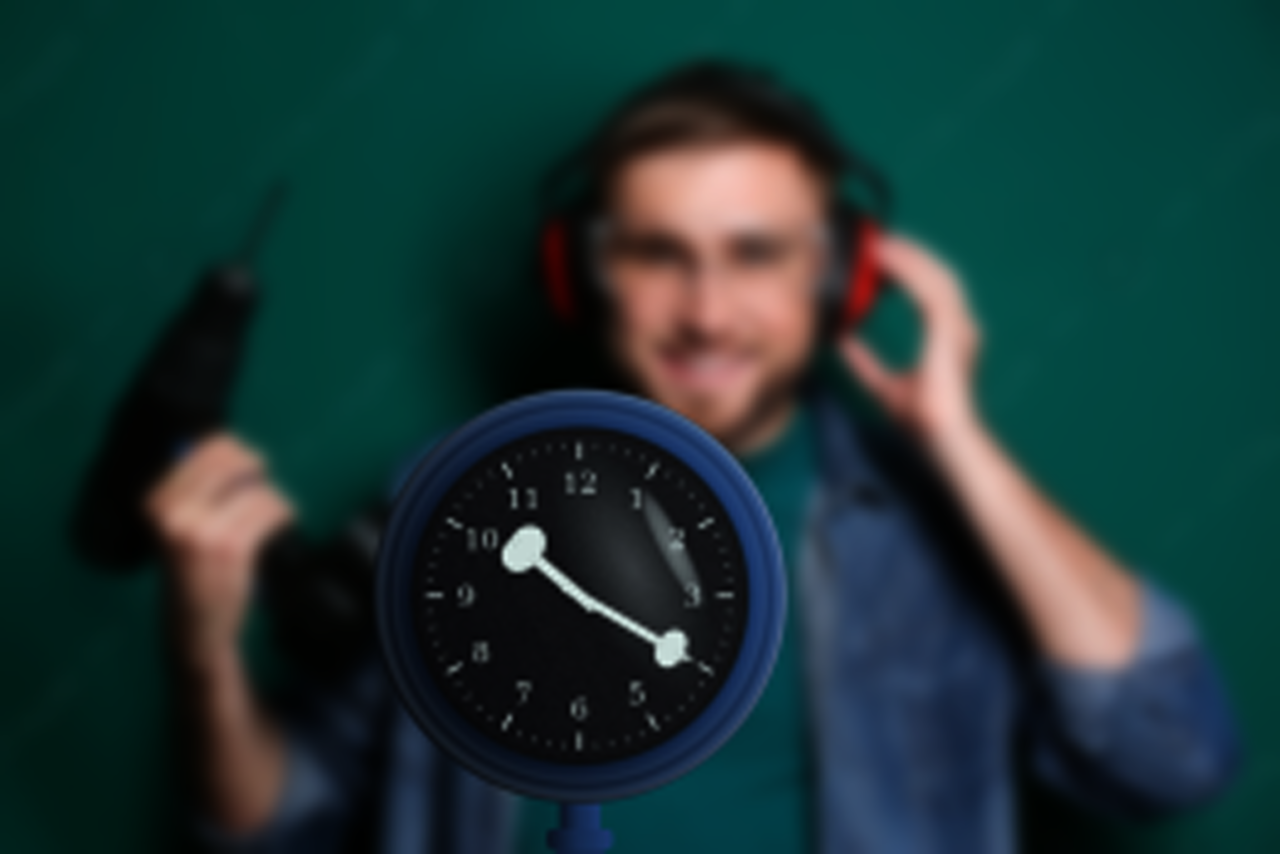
10:20
